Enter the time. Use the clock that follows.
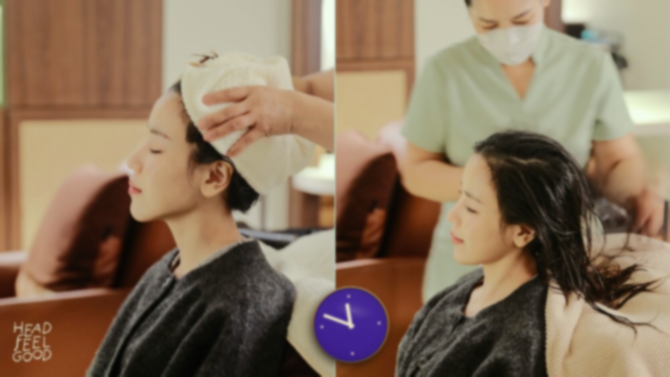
11:49
